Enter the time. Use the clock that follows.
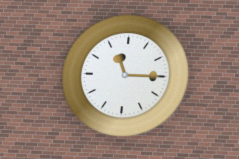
11:15
